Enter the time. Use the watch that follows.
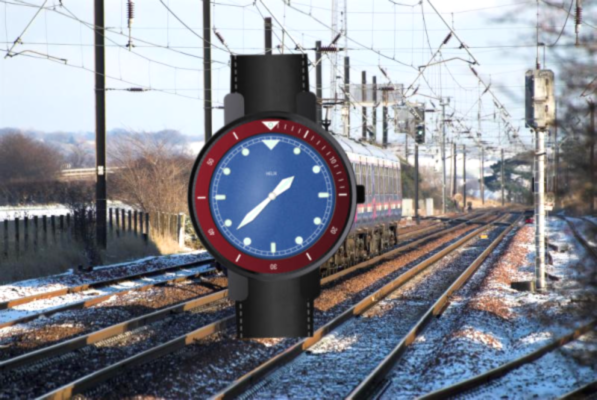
1:38
